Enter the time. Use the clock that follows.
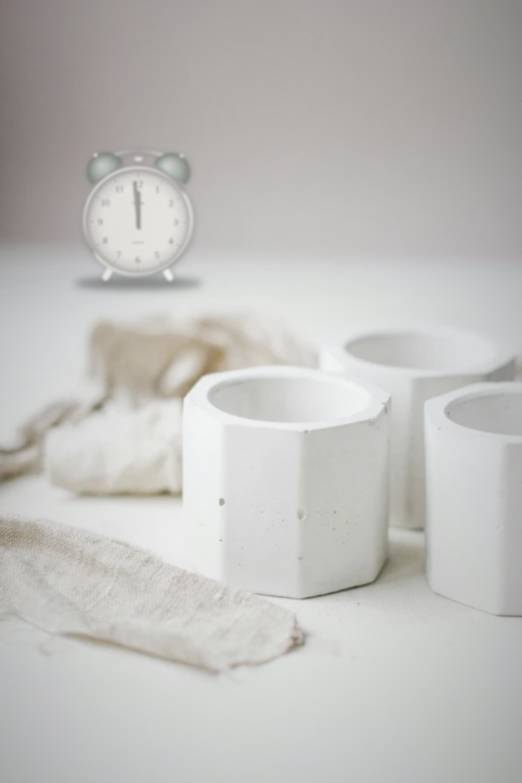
11:59
